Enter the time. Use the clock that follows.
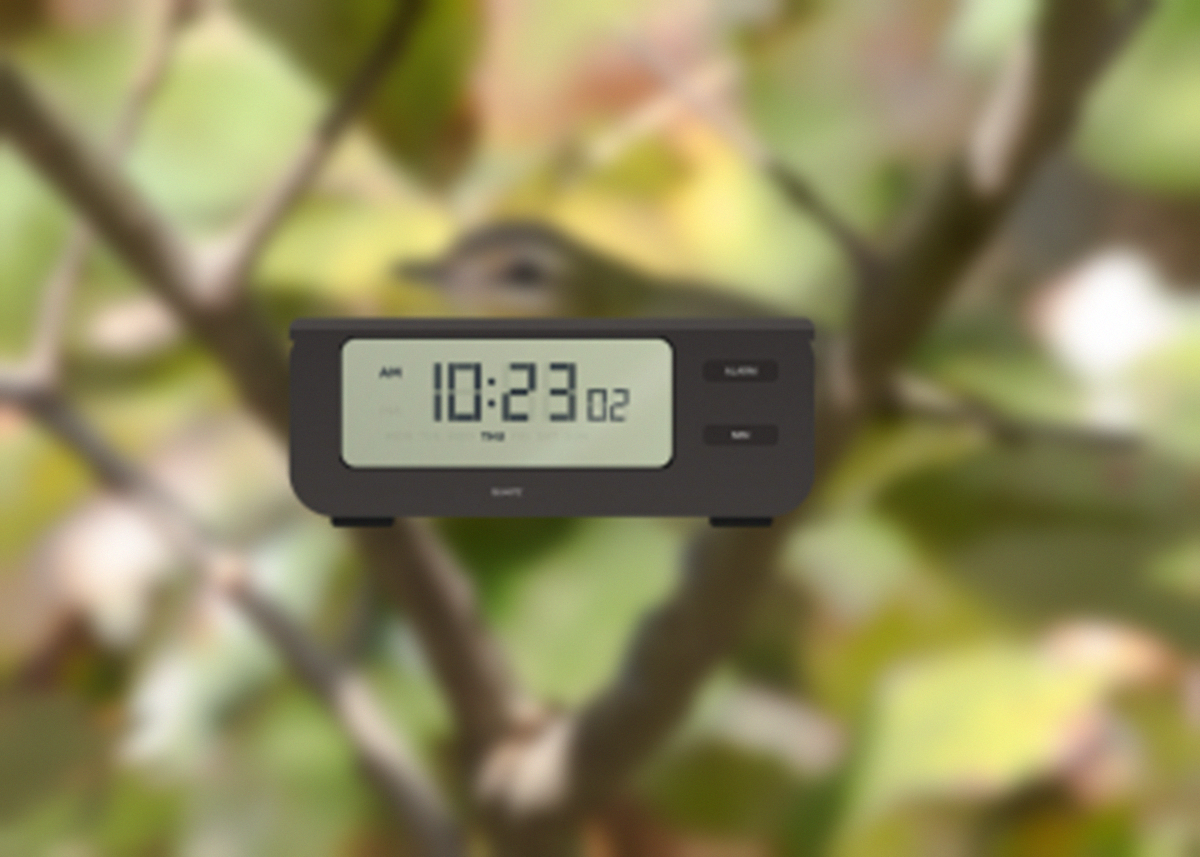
10:23:02
